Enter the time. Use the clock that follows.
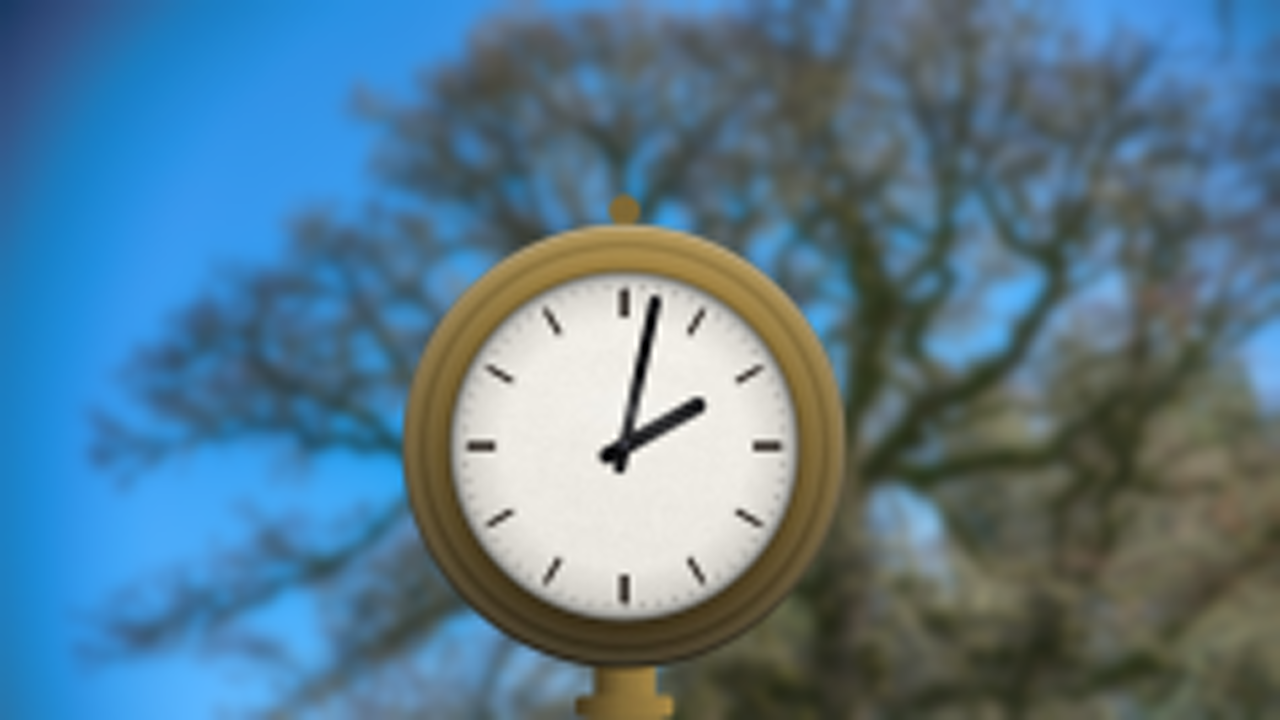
2:02
